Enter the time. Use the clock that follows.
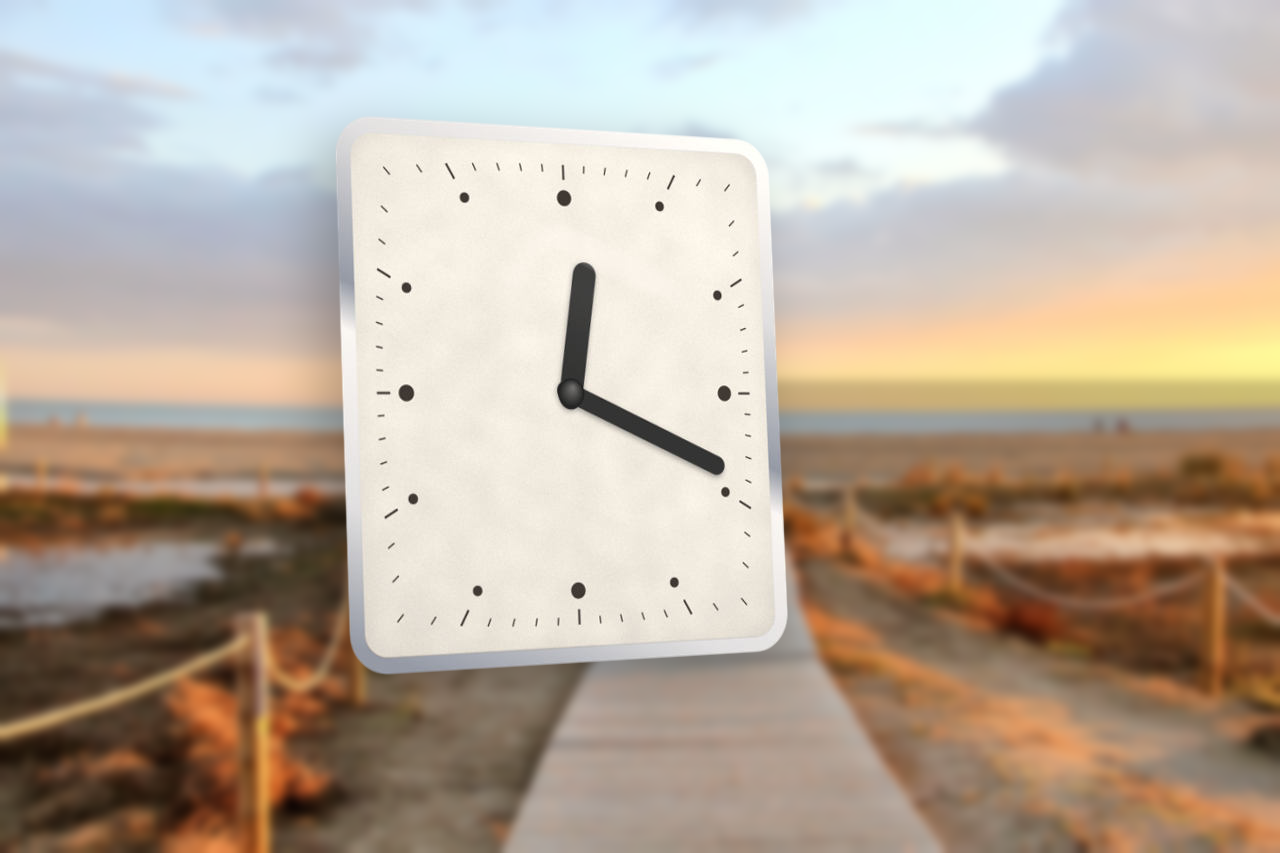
12:19
